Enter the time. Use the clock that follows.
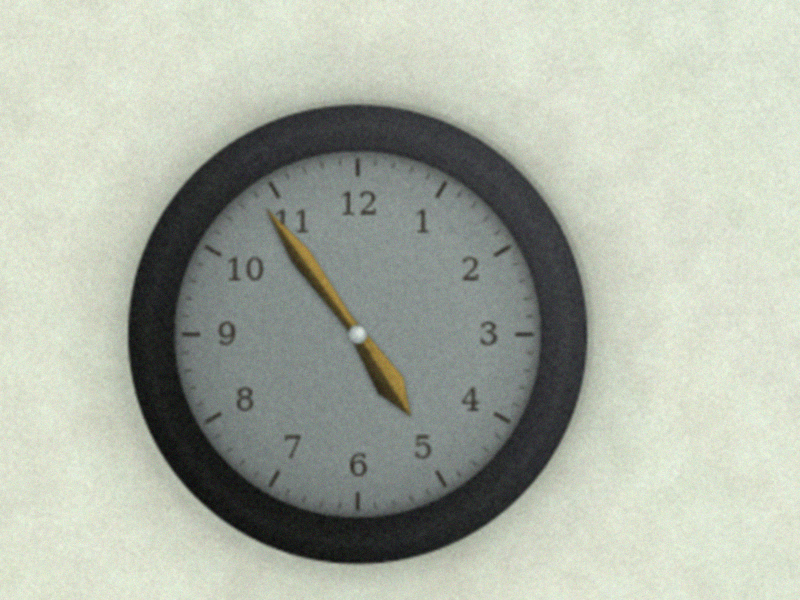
4:54
